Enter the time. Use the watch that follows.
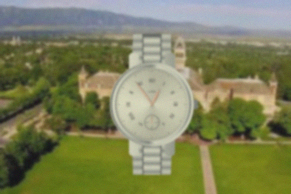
12:54
